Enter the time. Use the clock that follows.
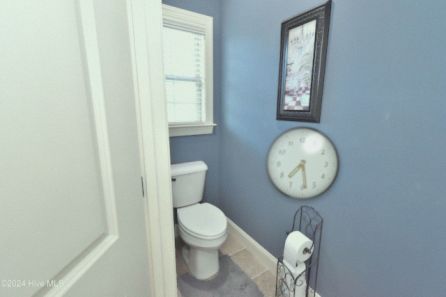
7:29
